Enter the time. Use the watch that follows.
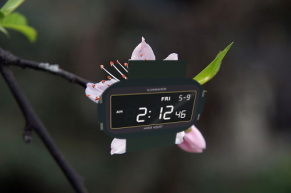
2:12:46
